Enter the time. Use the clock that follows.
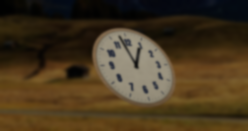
12:58
